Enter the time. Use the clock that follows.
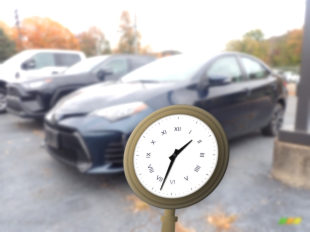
1:33
